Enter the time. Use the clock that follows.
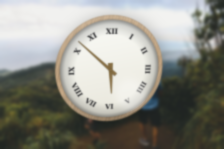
5:52
